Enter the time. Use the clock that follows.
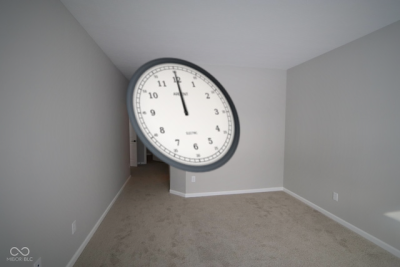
12:00
